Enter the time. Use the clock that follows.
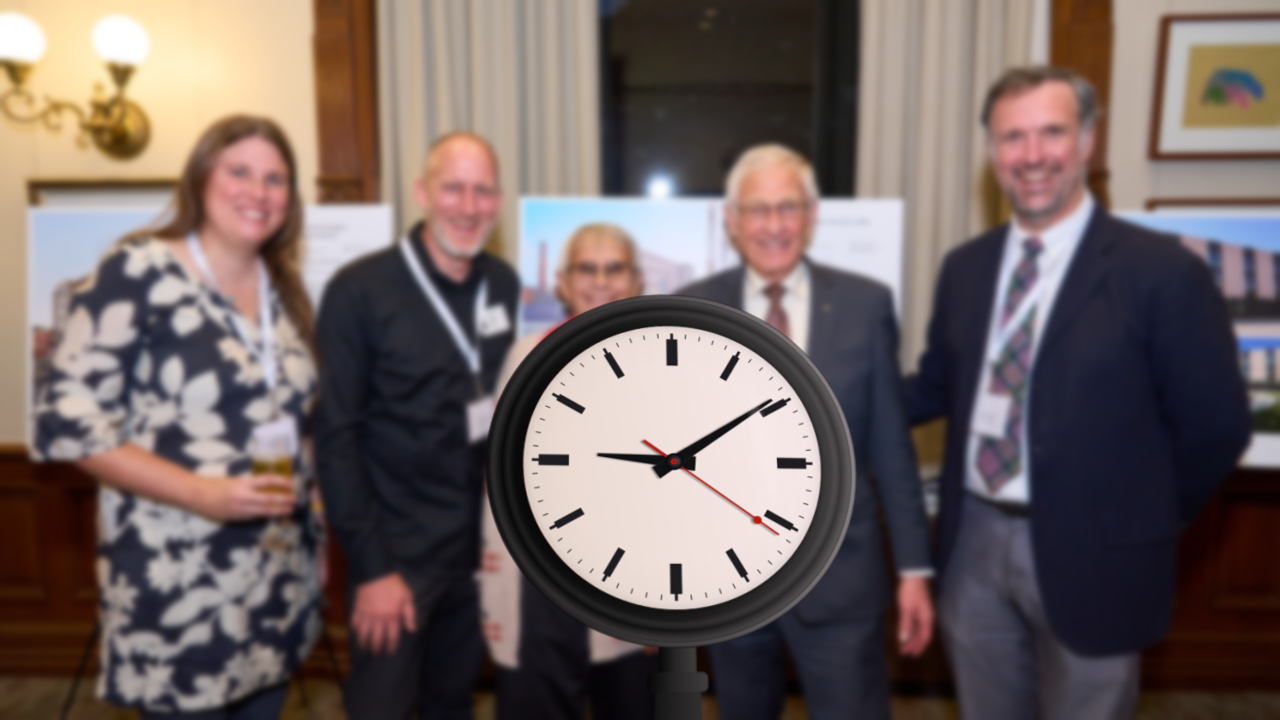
9:09:21
